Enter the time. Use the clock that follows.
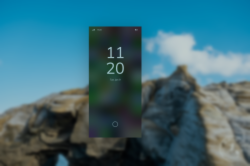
11:20
